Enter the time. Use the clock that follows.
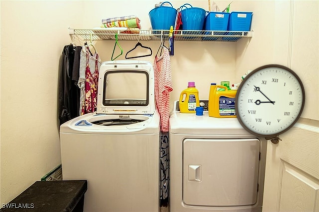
8:51
